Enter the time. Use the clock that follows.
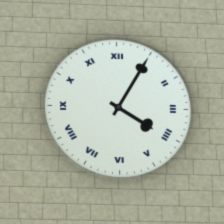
4:05
